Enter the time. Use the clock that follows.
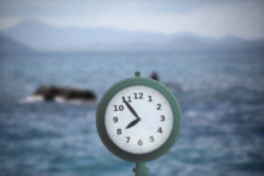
7:54
